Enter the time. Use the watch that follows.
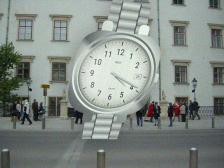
4:19
